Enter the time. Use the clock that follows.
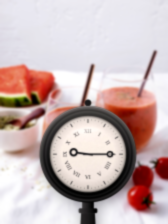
9:15
